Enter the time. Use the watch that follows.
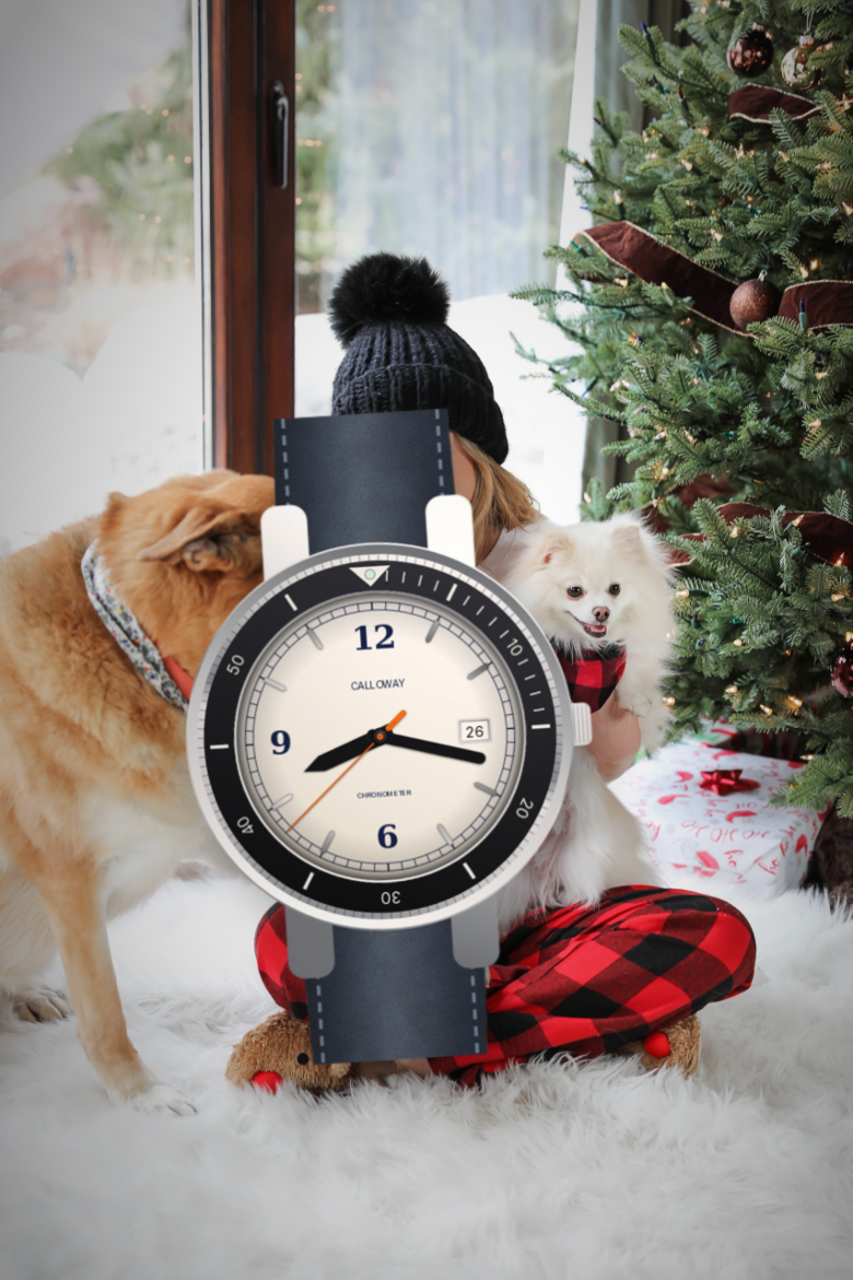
8:17:38
